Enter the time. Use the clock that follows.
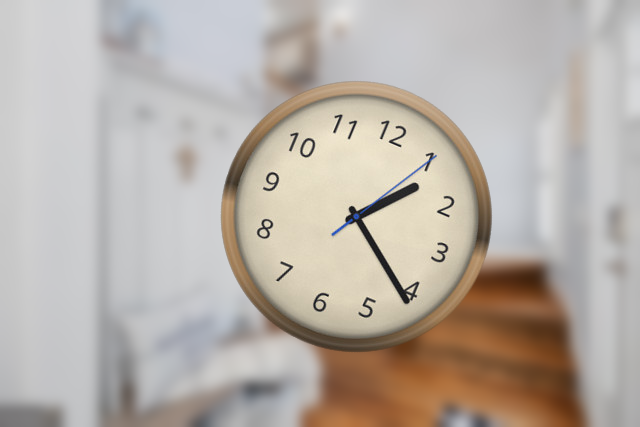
1:21:05
